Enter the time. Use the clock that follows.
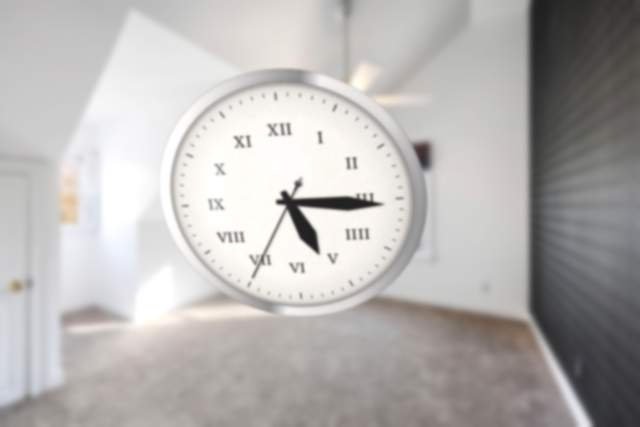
5:15:35
